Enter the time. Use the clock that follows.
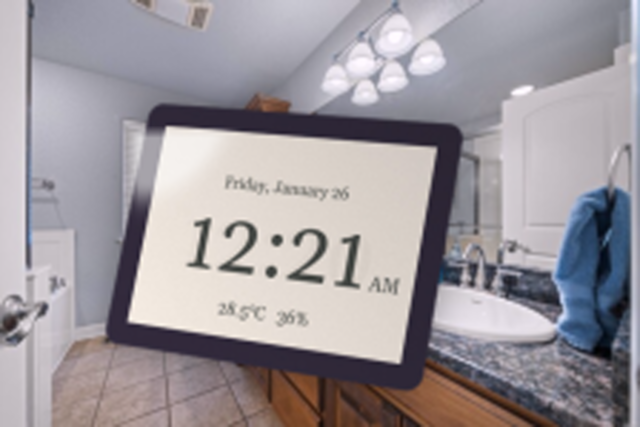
12:21
